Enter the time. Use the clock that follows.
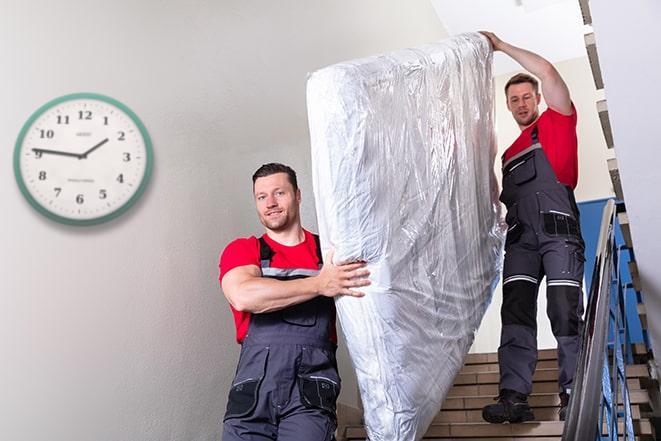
1:46
